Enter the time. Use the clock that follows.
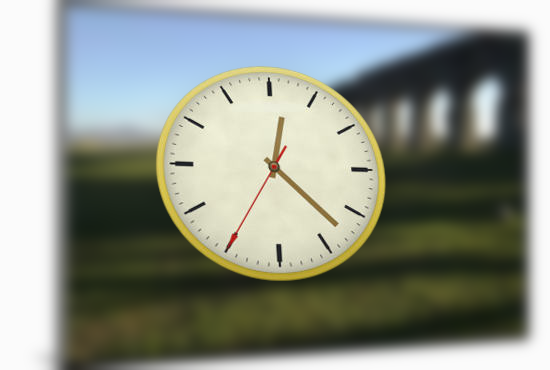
12:22:35
